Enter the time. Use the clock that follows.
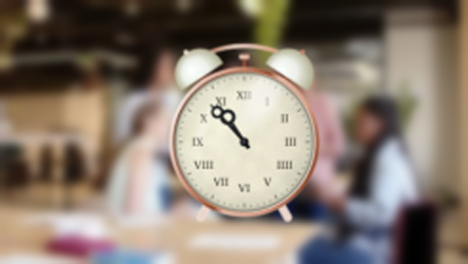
10:53
